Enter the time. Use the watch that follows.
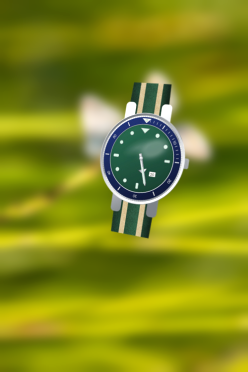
5:27
